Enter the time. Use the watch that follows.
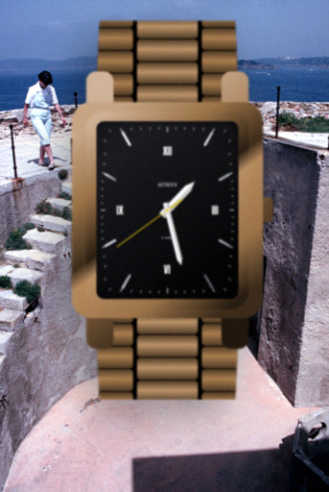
1:27:39
